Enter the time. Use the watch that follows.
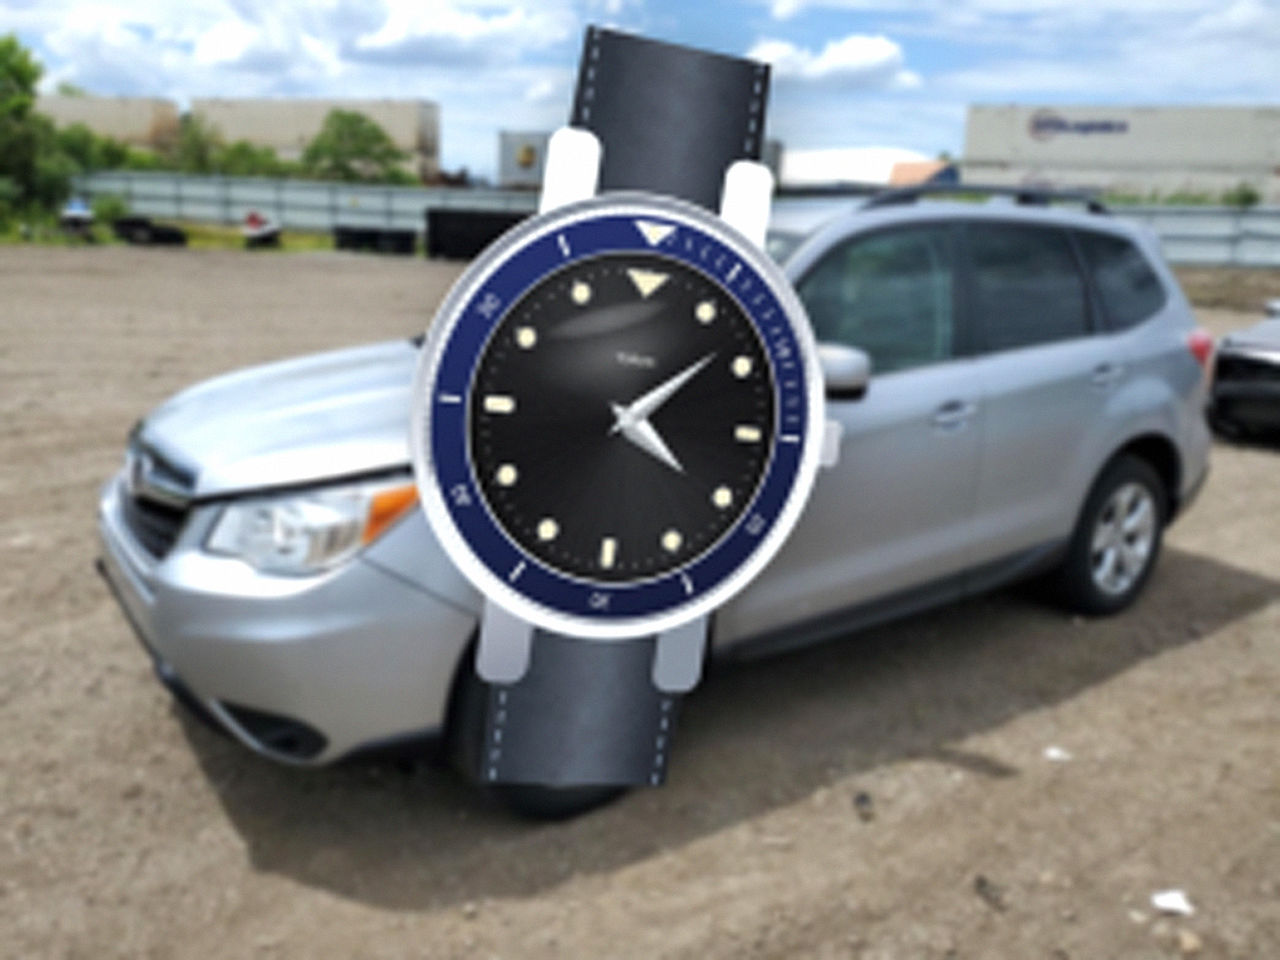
4:08
